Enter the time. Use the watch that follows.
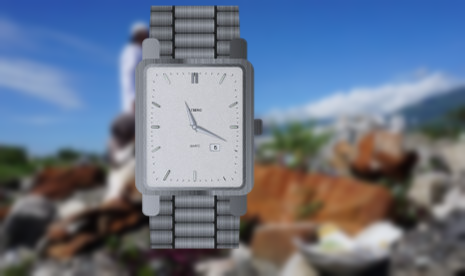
11:19
